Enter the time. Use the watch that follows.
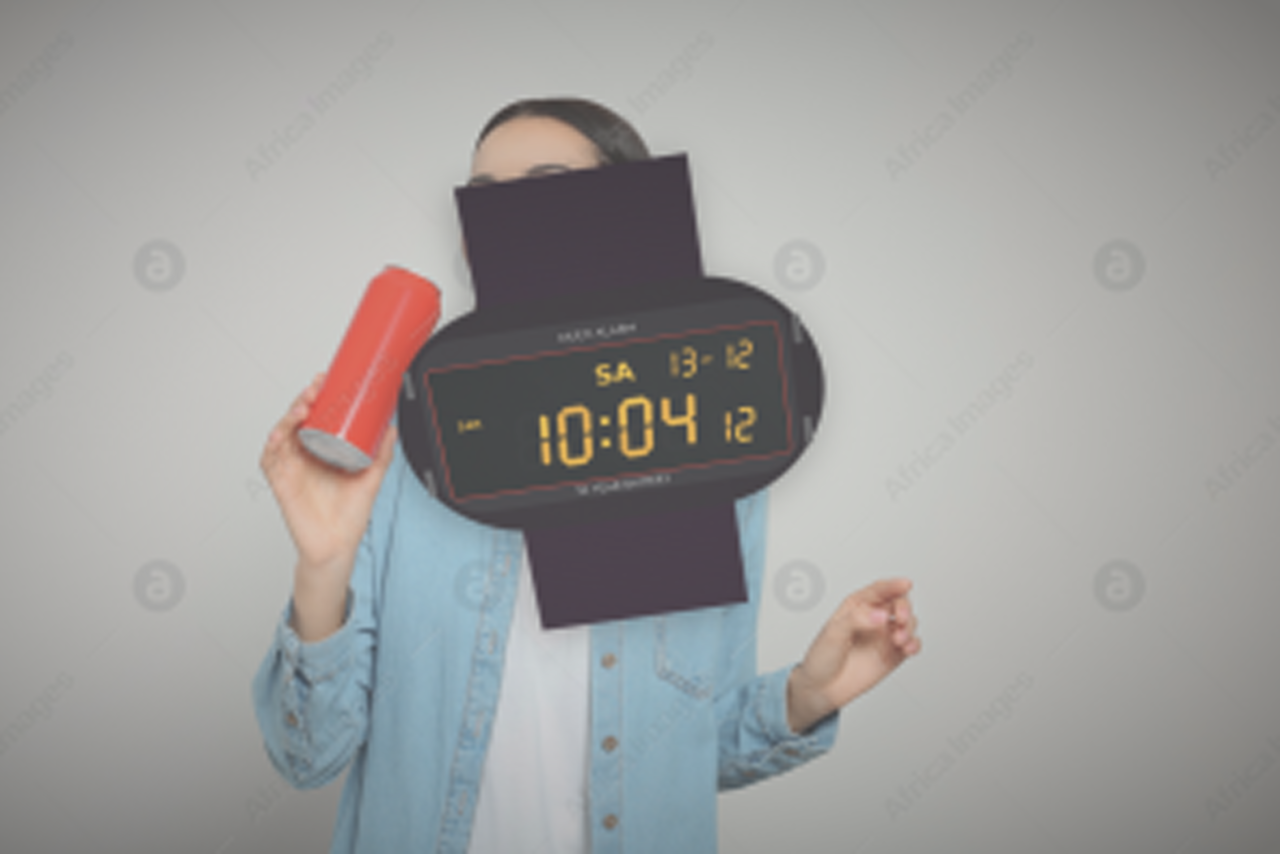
10:04:12
